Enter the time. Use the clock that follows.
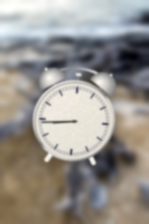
8:44
